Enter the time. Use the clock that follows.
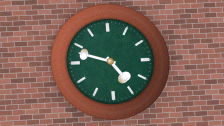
4:48
